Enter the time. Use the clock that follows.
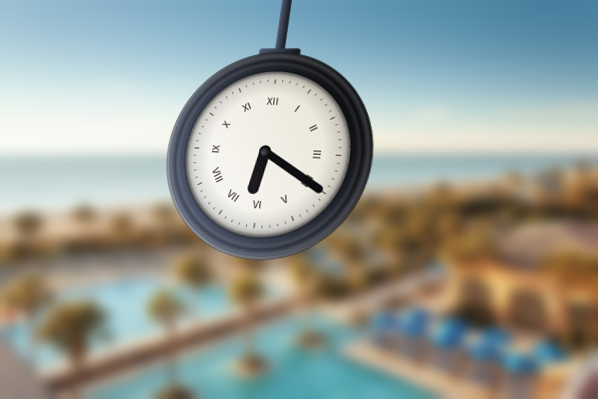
6:20
